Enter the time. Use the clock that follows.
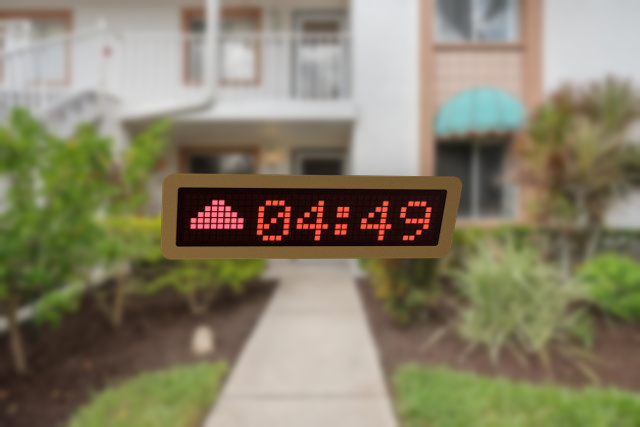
4:49
